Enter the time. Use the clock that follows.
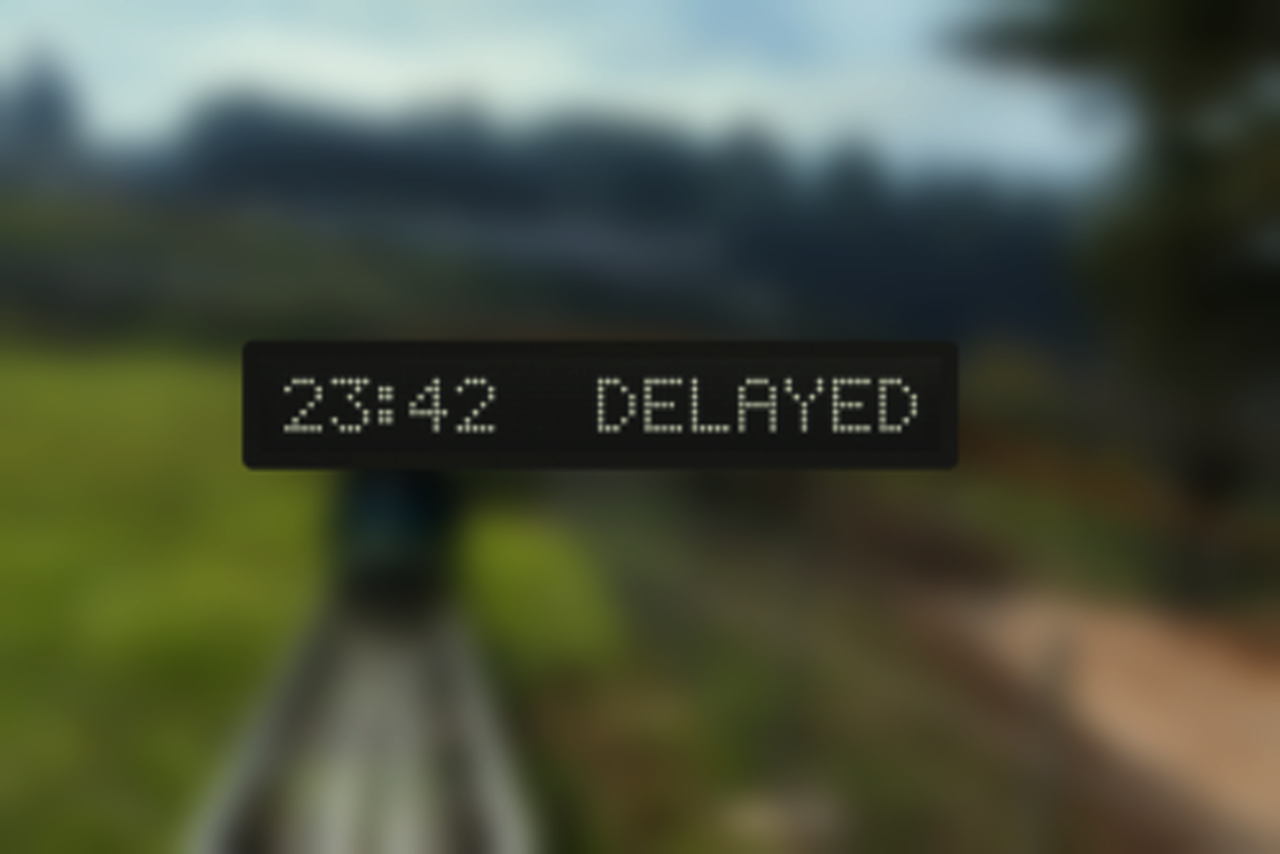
23:42
